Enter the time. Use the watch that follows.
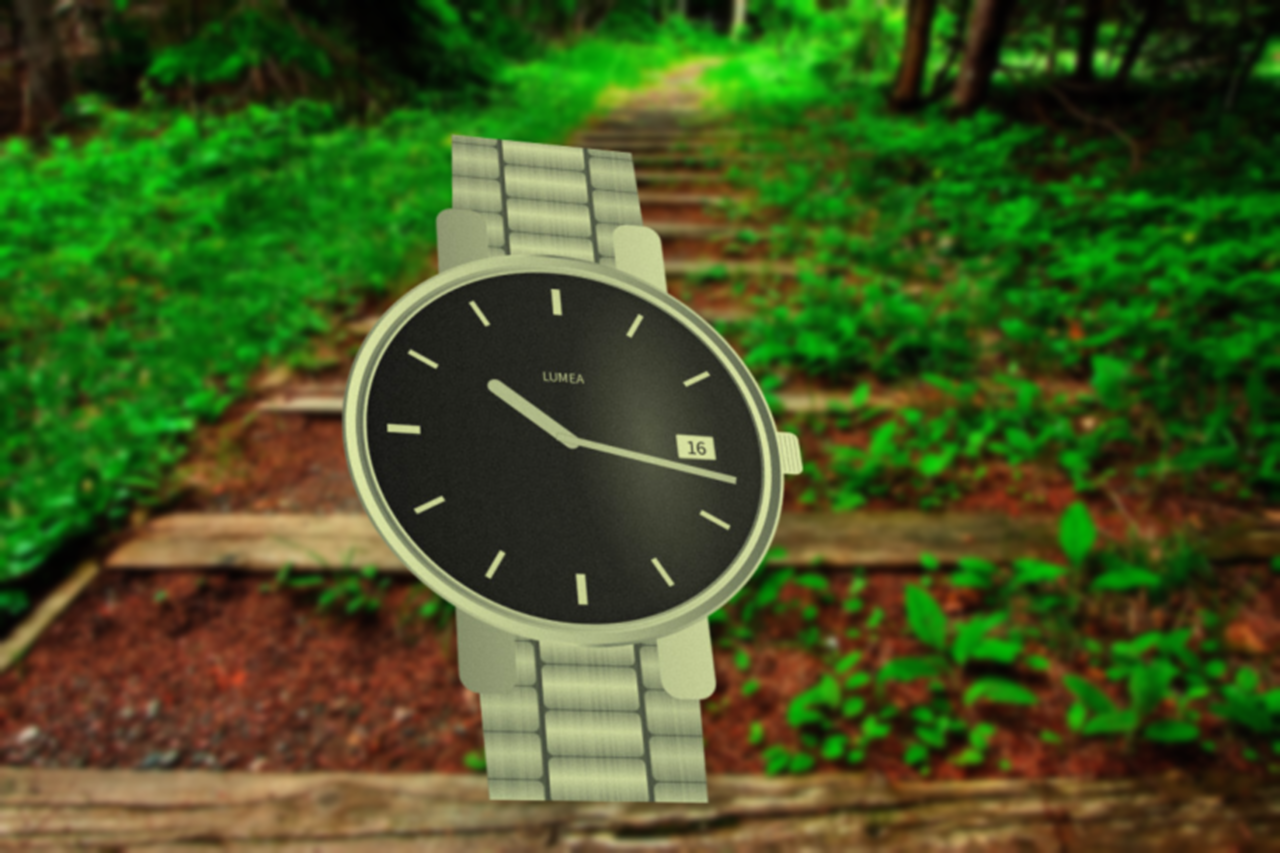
10:17
